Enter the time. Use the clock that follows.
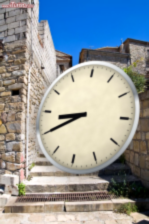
8:40
